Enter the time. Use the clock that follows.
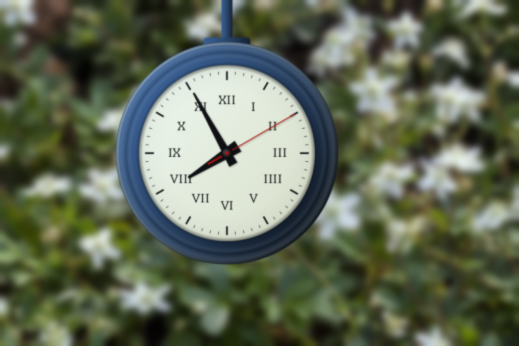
7:55:10
